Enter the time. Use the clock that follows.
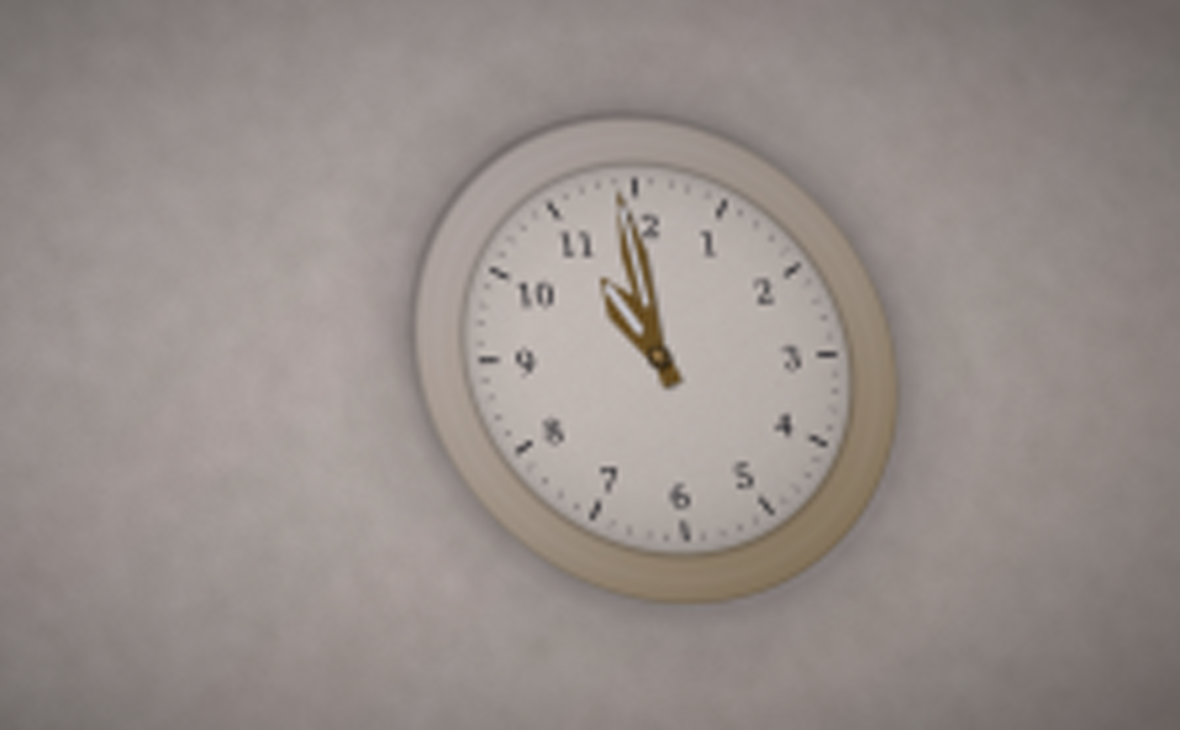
10:59
